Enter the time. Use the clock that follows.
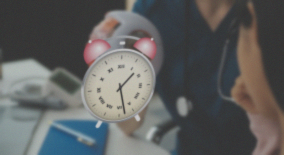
1:28
